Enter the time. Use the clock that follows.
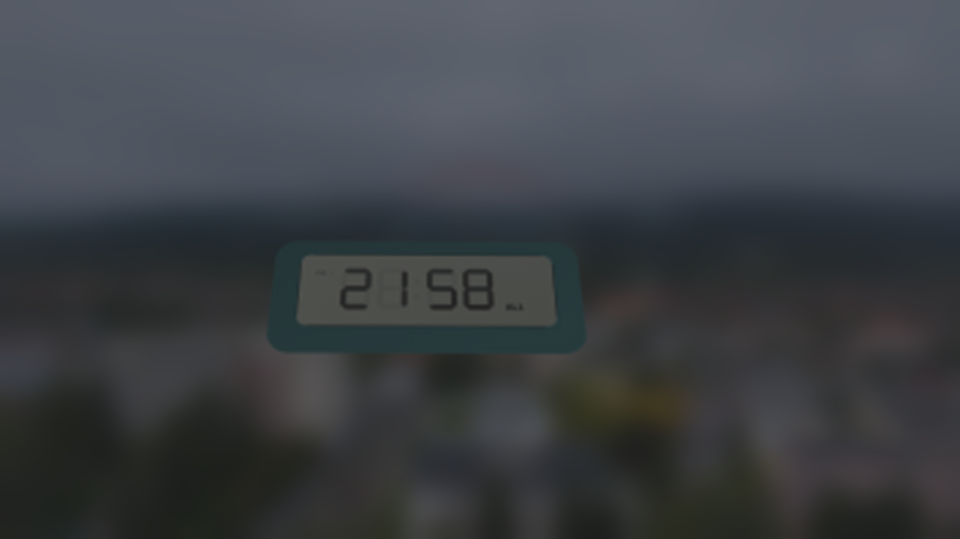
21:58
